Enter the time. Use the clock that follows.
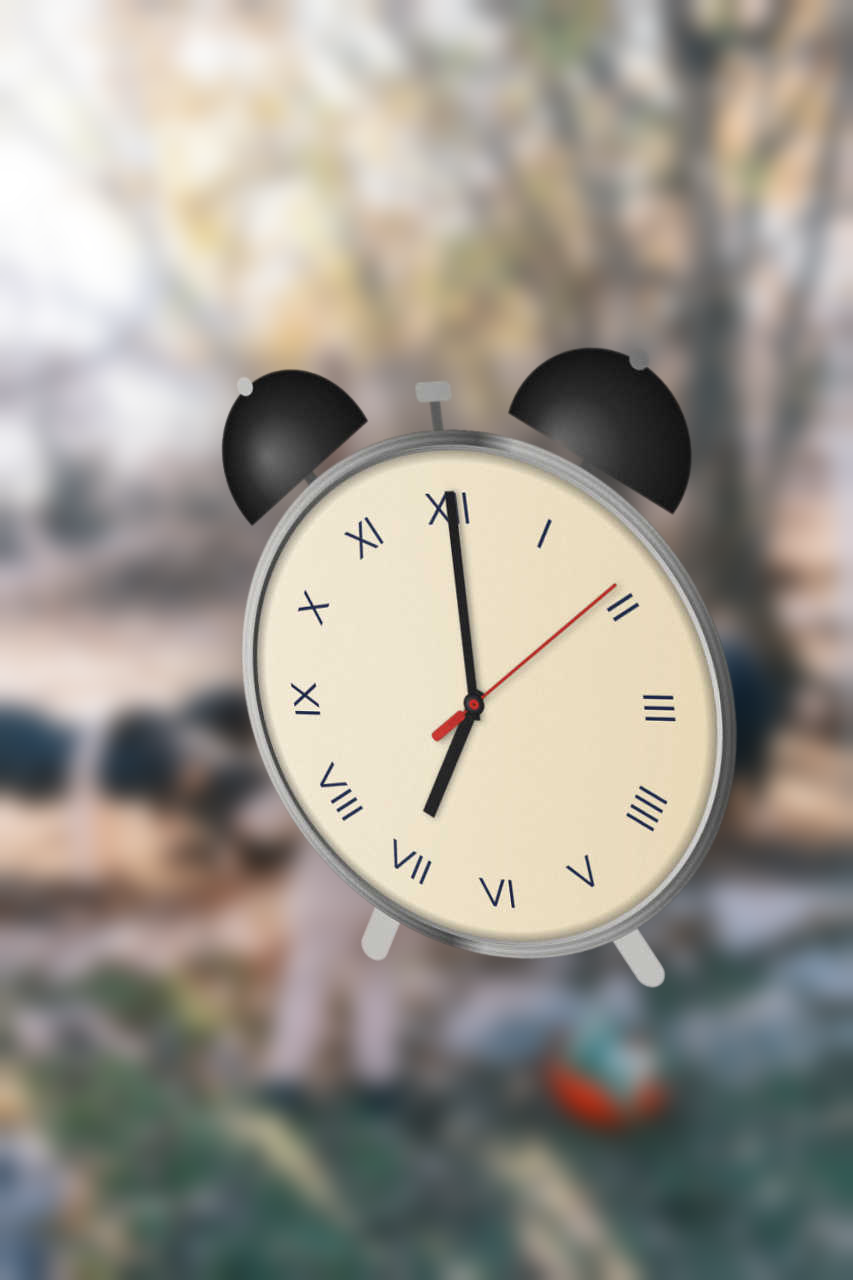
7:00:09
